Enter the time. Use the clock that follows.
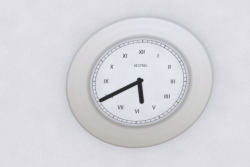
5:40
